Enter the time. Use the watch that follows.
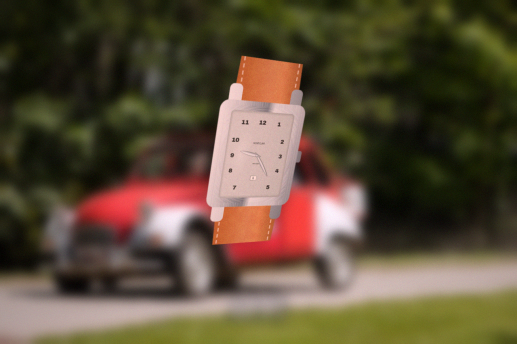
9:24
